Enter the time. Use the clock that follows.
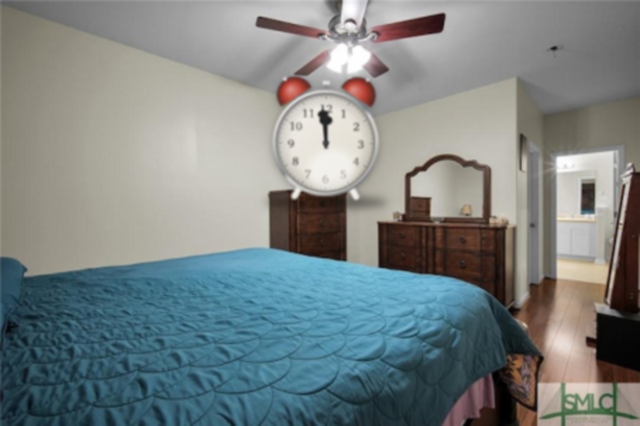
11:59
